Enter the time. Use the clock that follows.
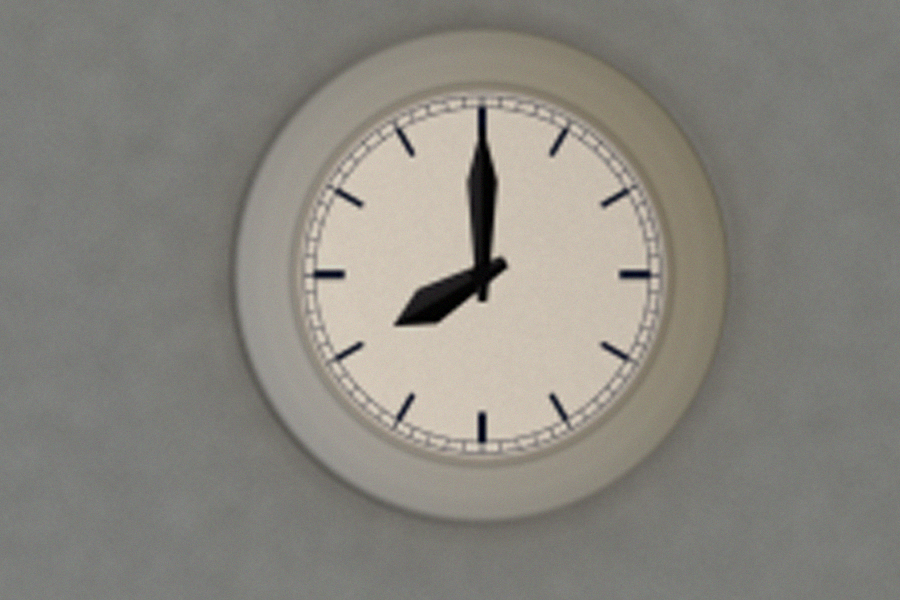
8:00
